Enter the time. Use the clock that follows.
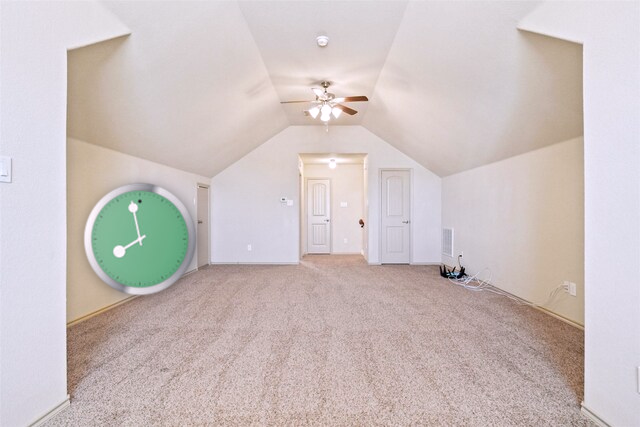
7:58
